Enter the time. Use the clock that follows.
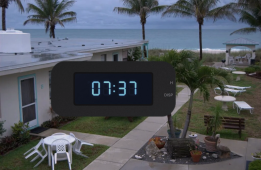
7:37
